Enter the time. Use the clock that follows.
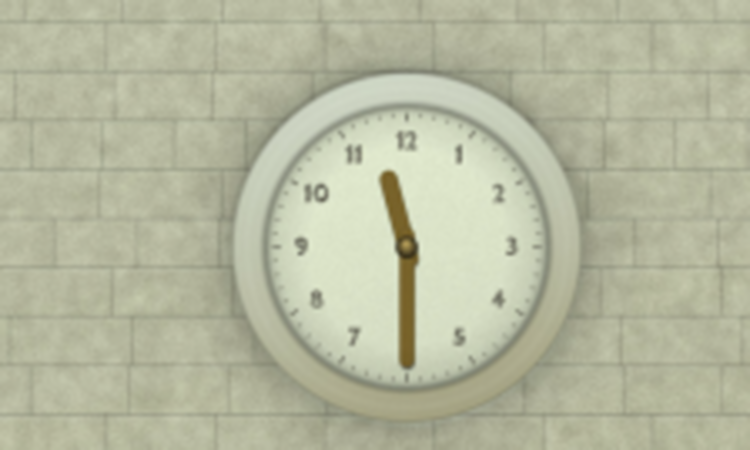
11:30
